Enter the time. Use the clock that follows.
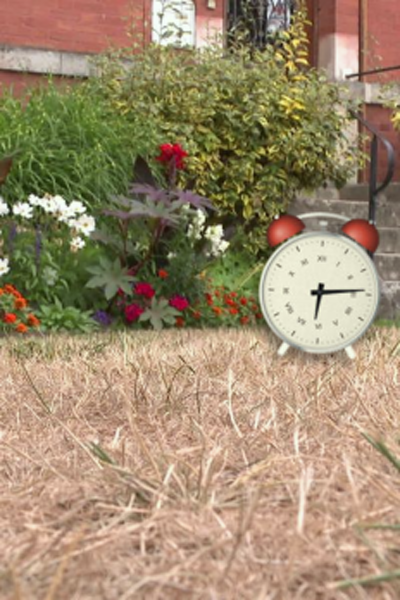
6:14
